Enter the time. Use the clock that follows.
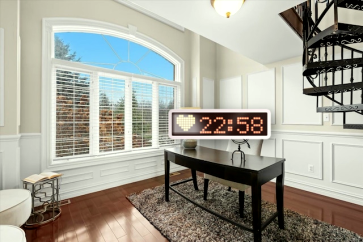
22:58
